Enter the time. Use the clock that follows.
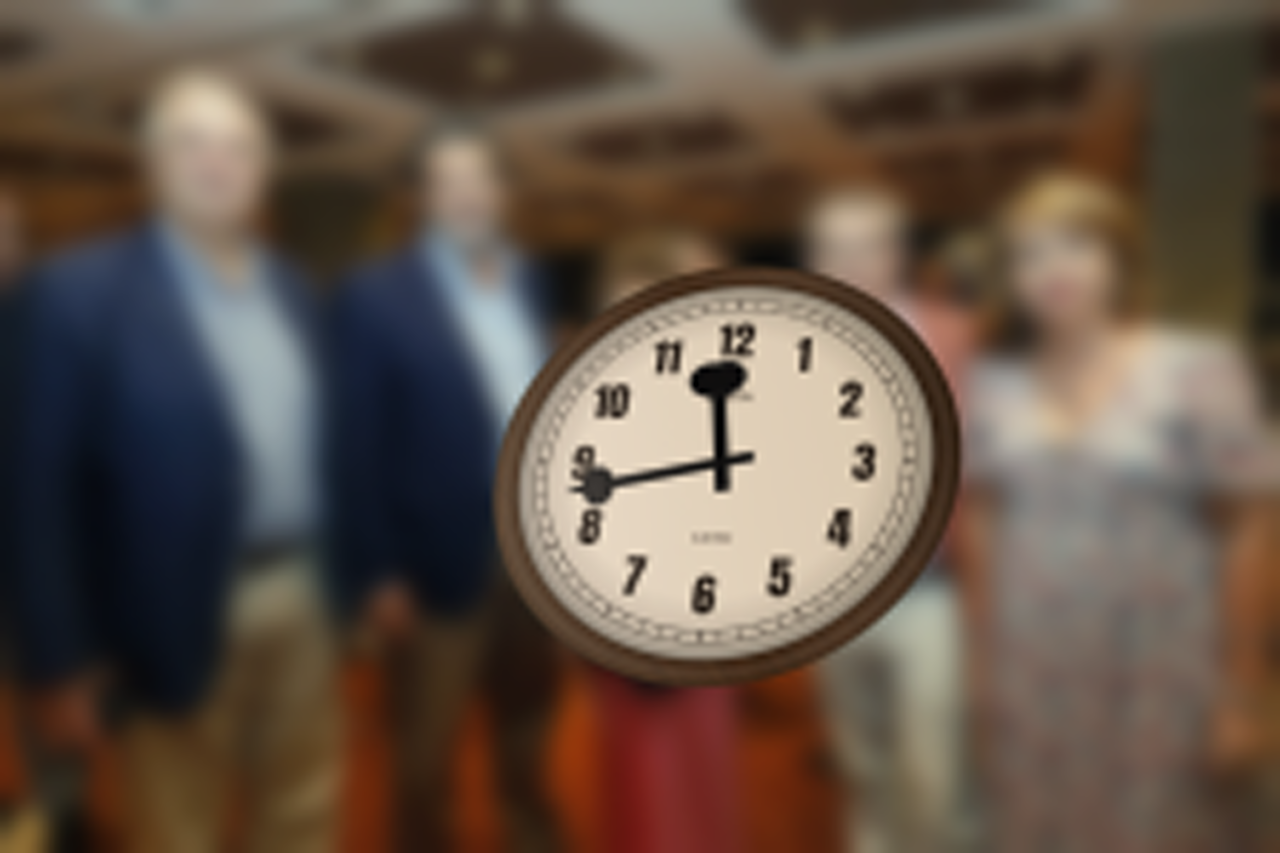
11:43
